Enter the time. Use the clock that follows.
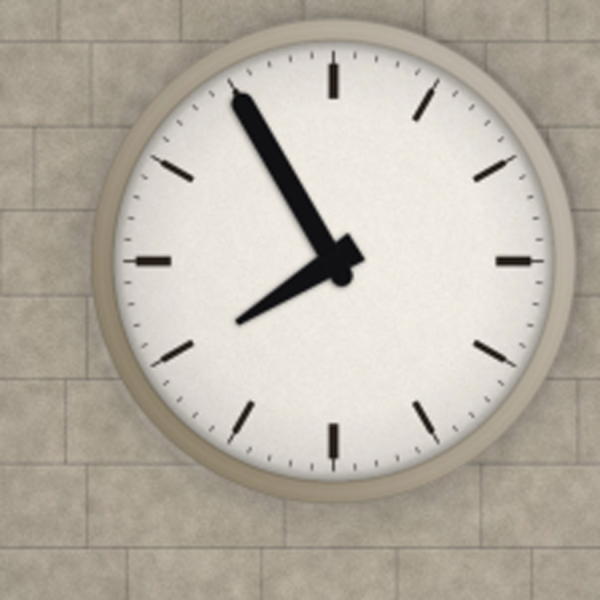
7:55
